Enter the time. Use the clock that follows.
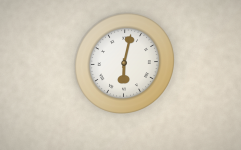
6:02
